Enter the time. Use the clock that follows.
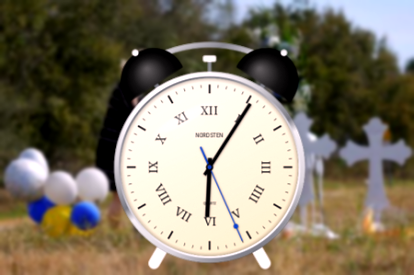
6:05:26
